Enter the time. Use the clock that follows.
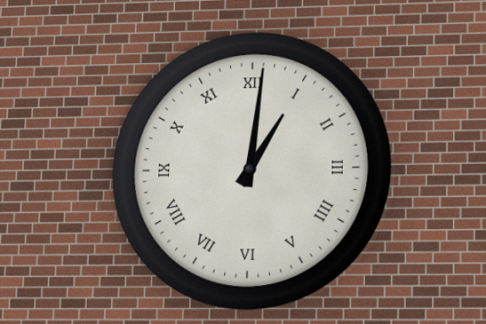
1:01
